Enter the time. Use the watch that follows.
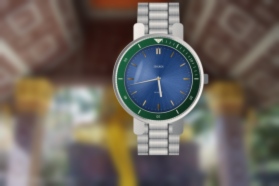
5:43
